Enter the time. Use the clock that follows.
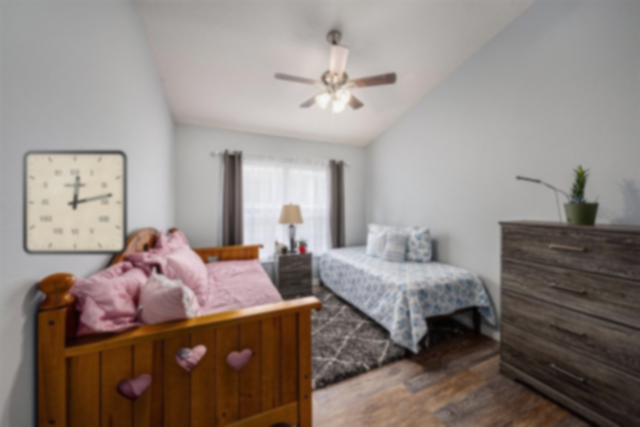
12:13
